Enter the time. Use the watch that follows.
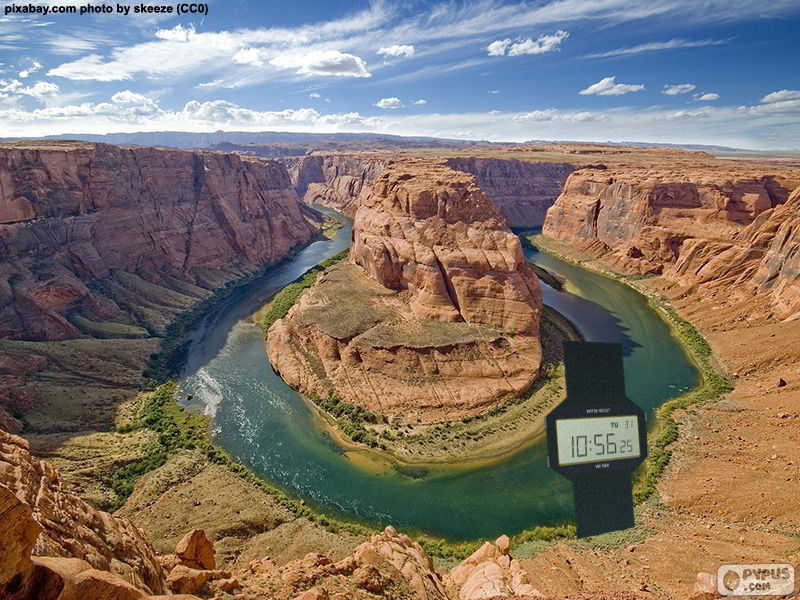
10:56:25
